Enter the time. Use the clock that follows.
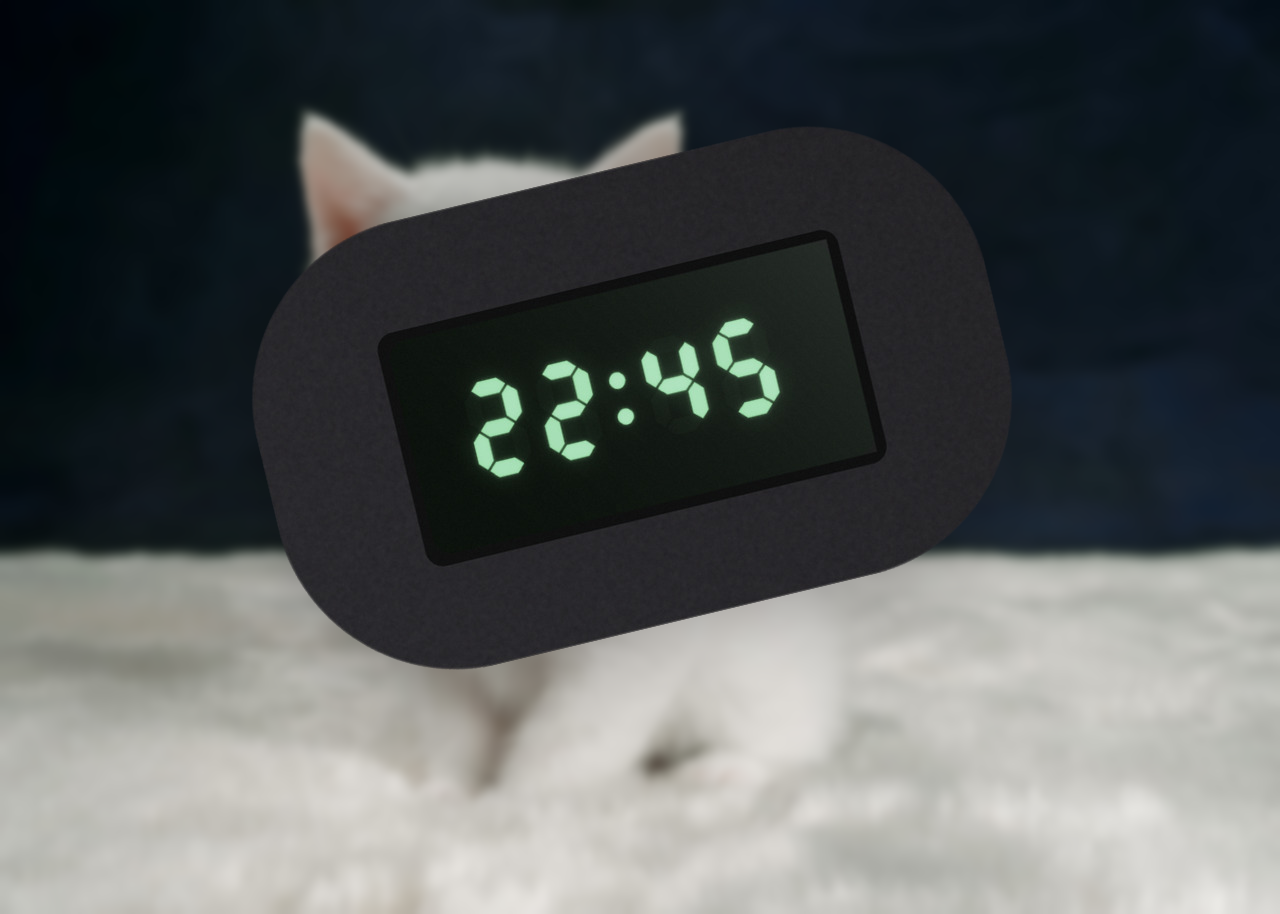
22:45
